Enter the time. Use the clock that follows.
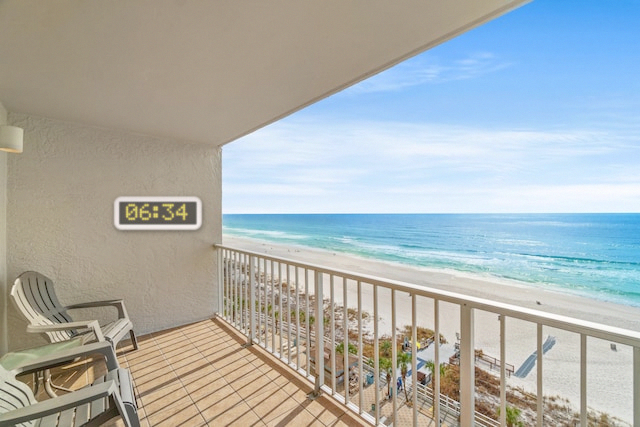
6:34
